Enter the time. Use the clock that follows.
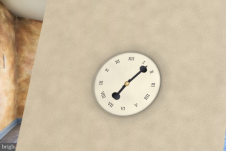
7:07
